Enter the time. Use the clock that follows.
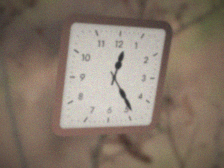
12:24
